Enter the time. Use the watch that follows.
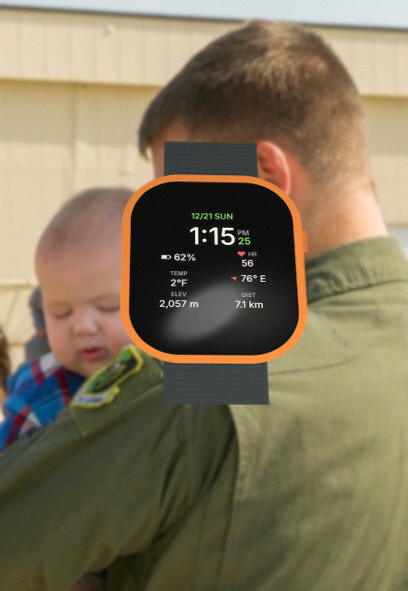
1:15:25
